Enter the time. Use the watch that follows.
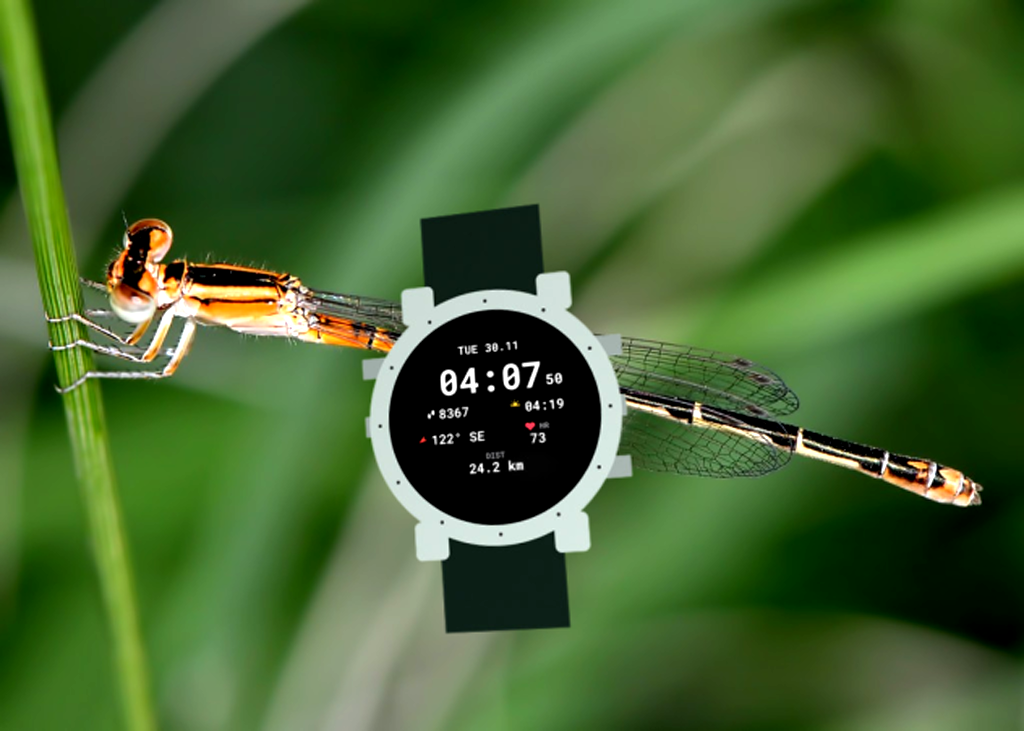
4:07:50
